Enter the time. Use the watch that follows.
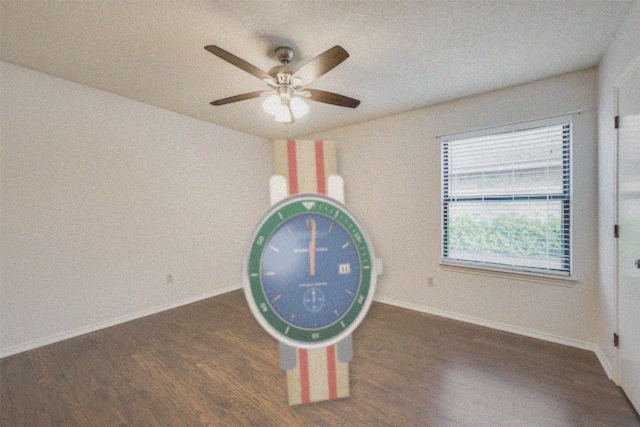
12:01
